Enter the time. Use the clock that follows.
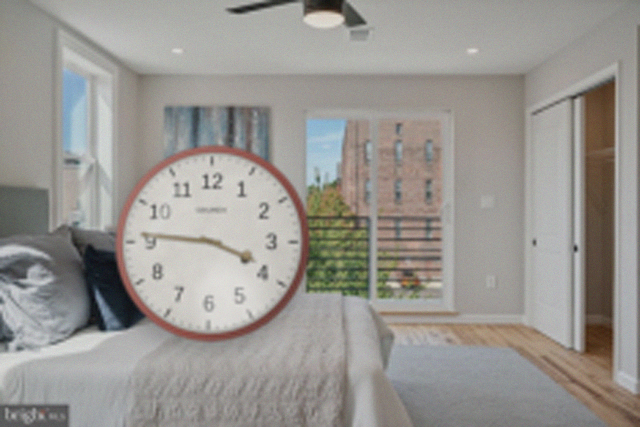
3:46
